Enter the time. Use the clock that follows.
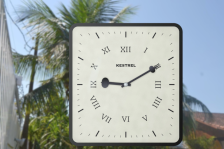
9:10
